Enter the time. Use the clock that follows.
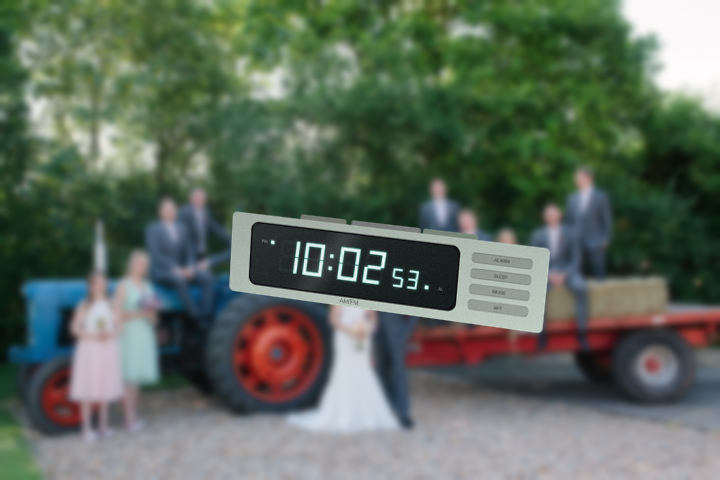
10:02:53
